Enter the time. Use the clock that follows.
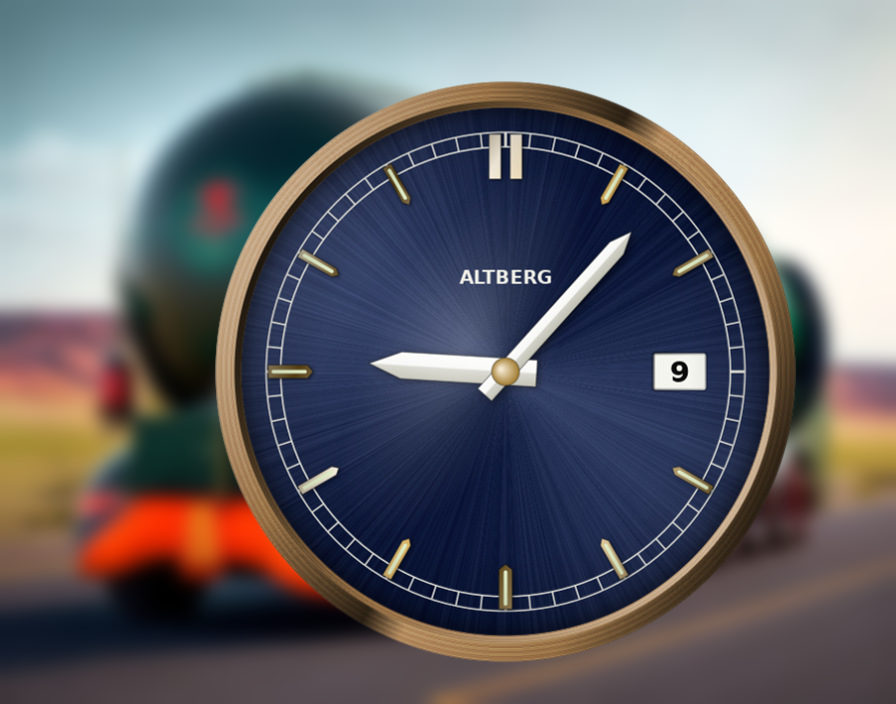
9:07
